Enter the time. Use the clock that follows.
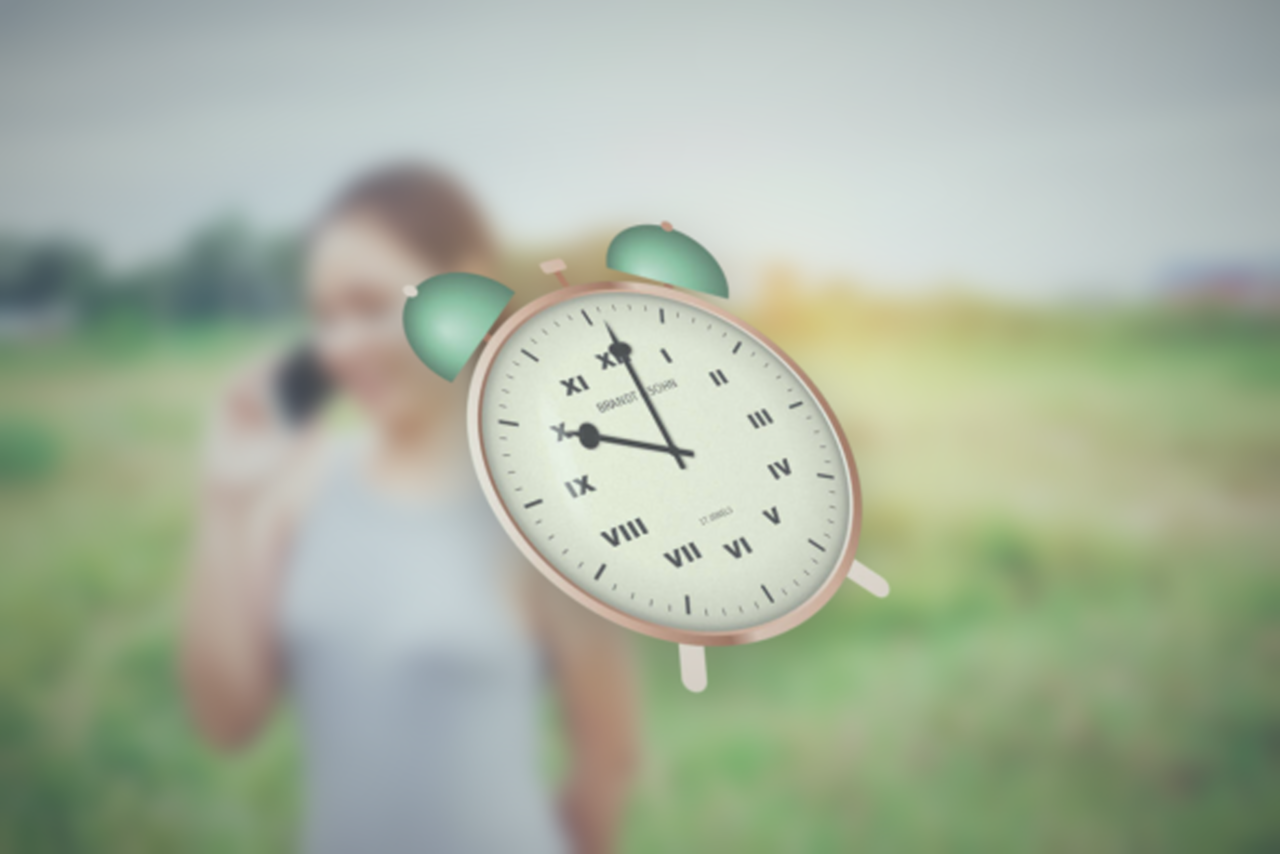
10:01
